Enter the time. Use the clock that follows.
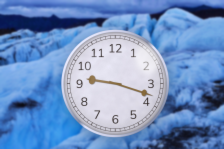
9:18
